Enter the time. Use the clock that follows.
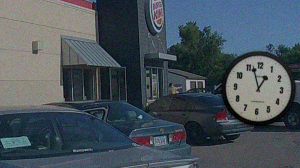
12:57
